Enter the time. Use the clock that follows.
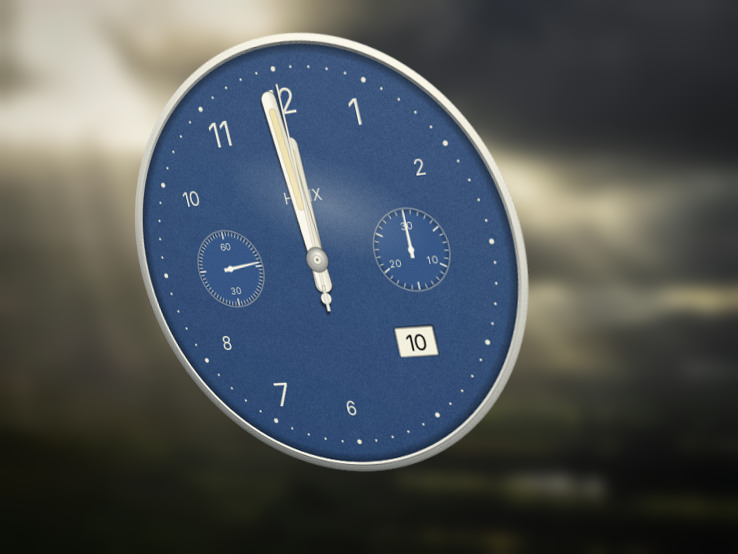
11:59:14
